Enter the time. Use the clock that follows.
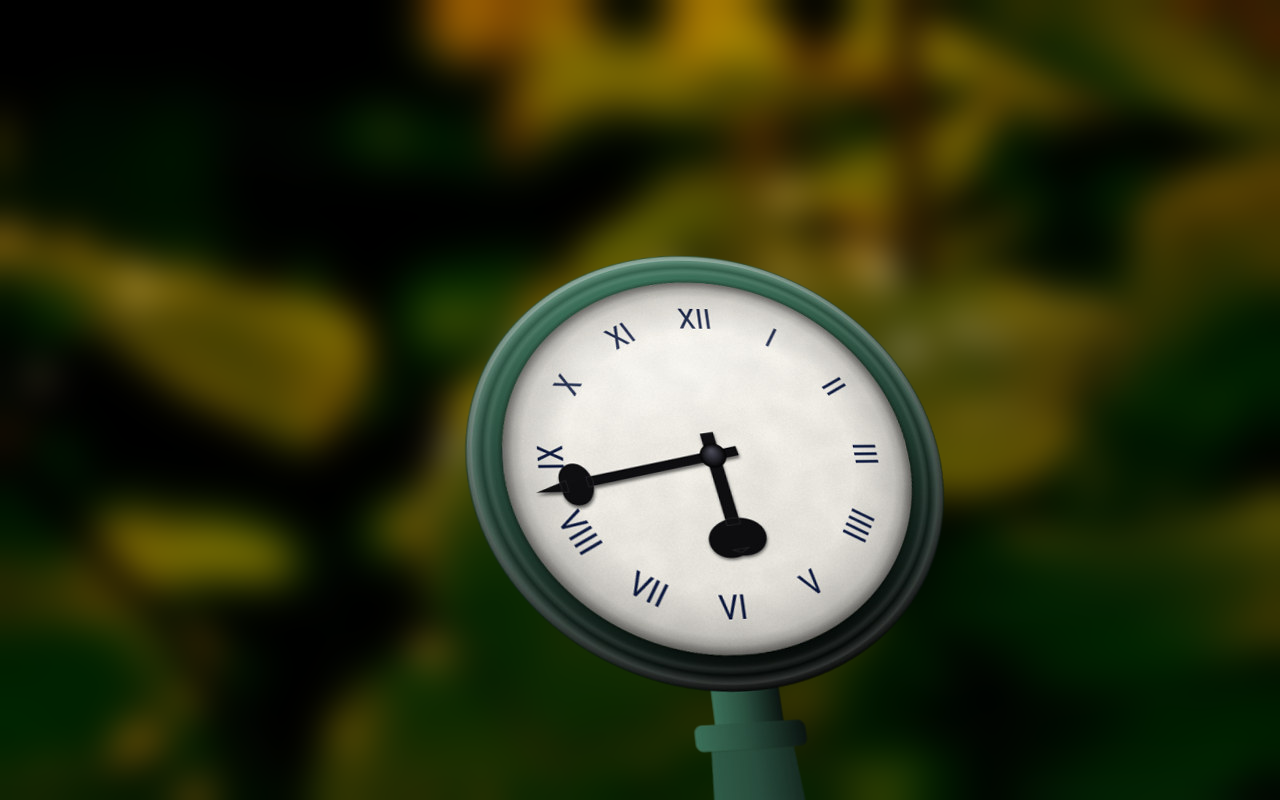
5:43
